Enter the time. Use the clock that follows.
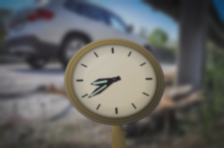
8:39
